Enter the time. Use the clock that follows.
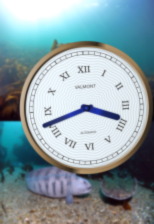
3:42
